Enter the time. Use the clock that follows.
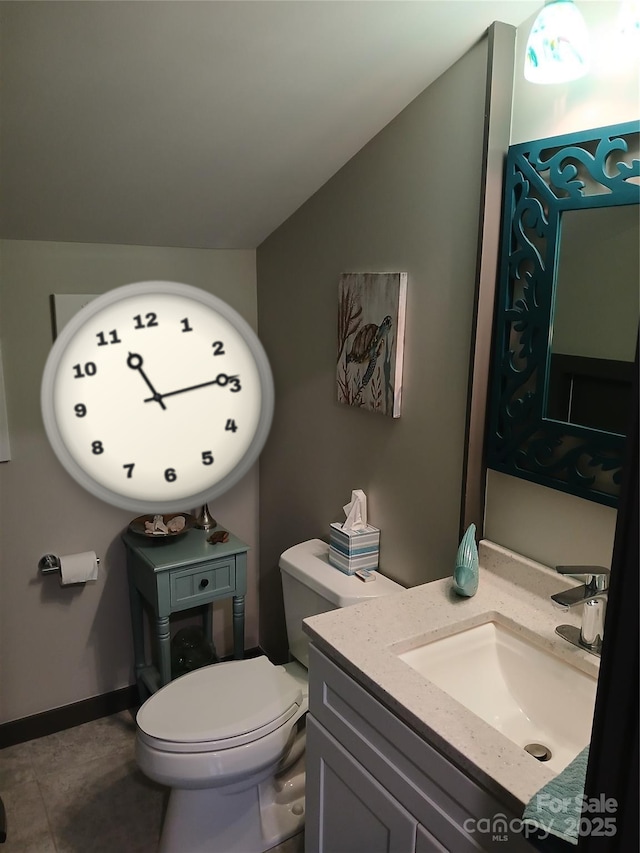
11:14
